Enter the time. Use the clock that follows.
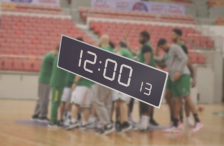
12:00:13
